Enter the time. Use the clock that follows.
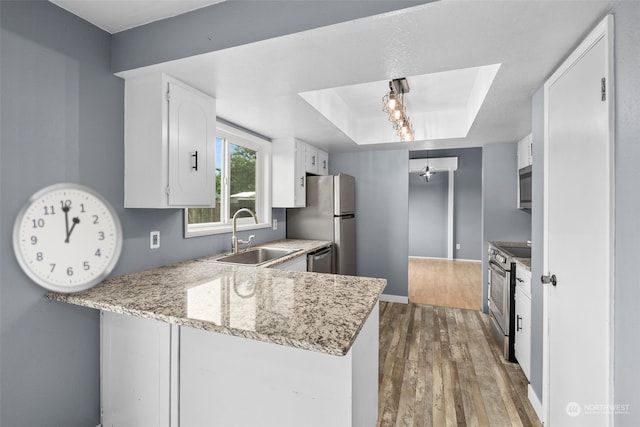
1:00
